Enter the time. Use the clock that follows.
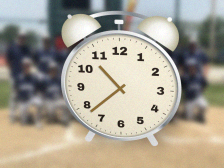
10:38
